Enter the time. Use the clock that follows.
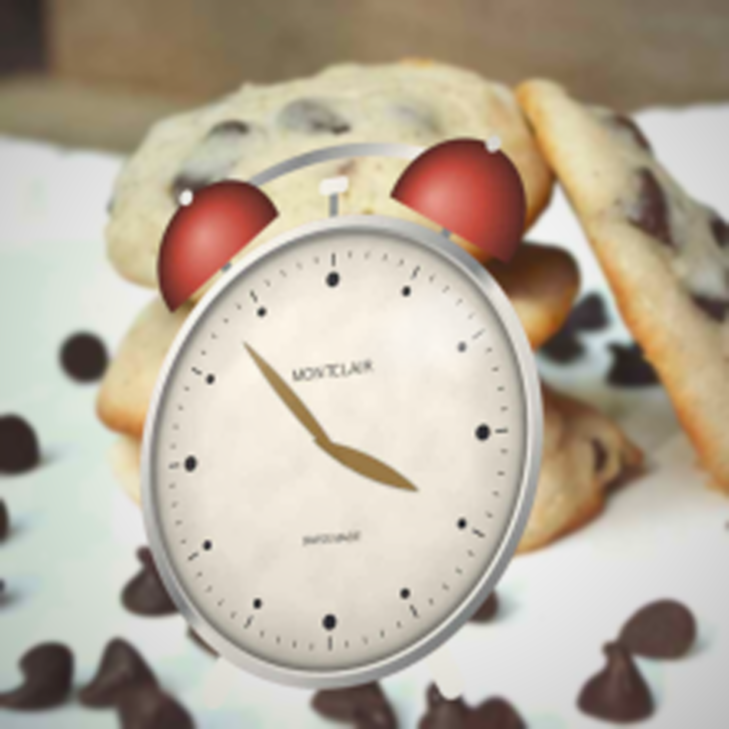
3:53
